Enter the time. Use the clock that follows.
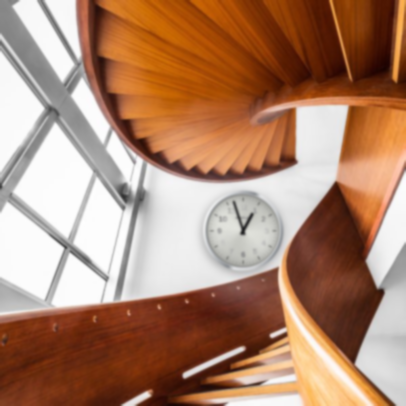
12:57
